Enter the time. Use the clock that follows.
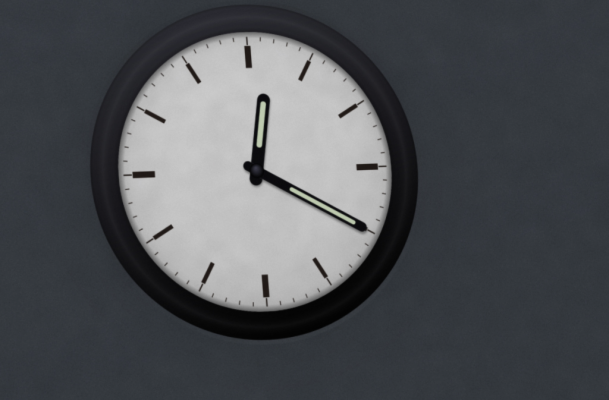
12:20
